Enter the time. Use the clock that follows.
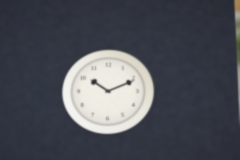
10:11
